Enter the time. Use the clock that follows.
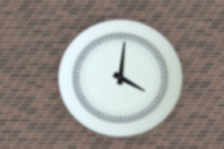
4:01
